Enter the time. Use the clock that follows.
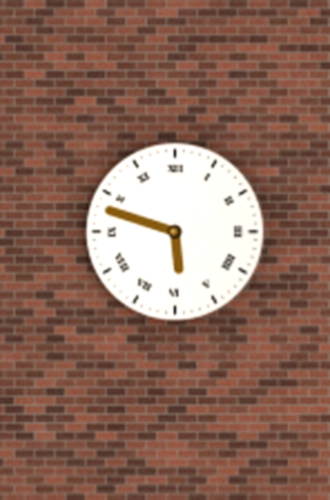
5:48
